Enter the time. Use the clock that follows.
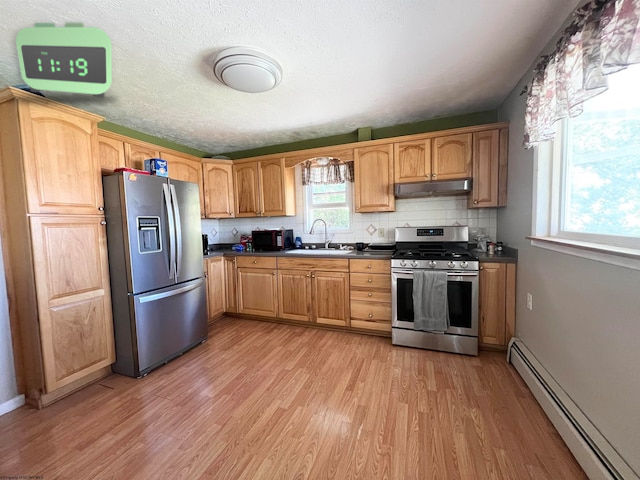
11:19
